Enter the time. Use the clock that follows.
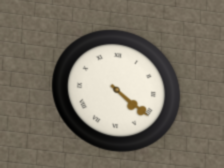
4:21
